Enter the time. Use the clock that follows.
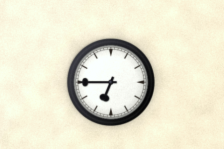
6:45
